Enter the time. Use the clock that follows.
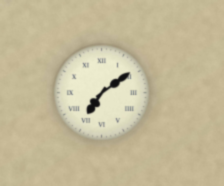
7:09
